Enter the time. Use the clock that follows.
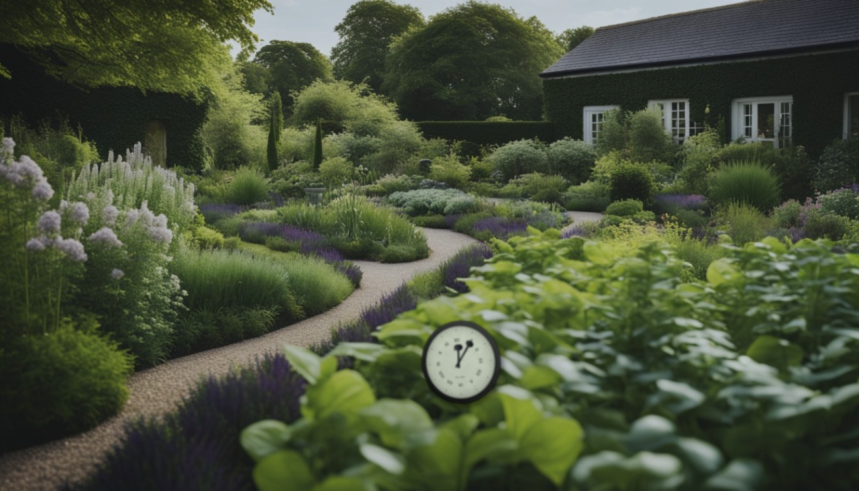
12:06
